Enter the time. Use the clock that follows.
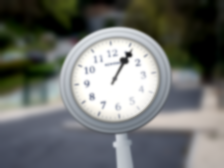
1:06
